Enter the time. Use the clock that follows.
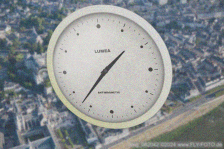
1:37
